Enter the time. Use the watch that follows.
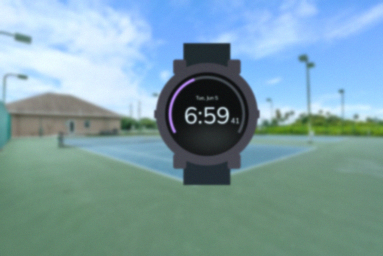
6:59
